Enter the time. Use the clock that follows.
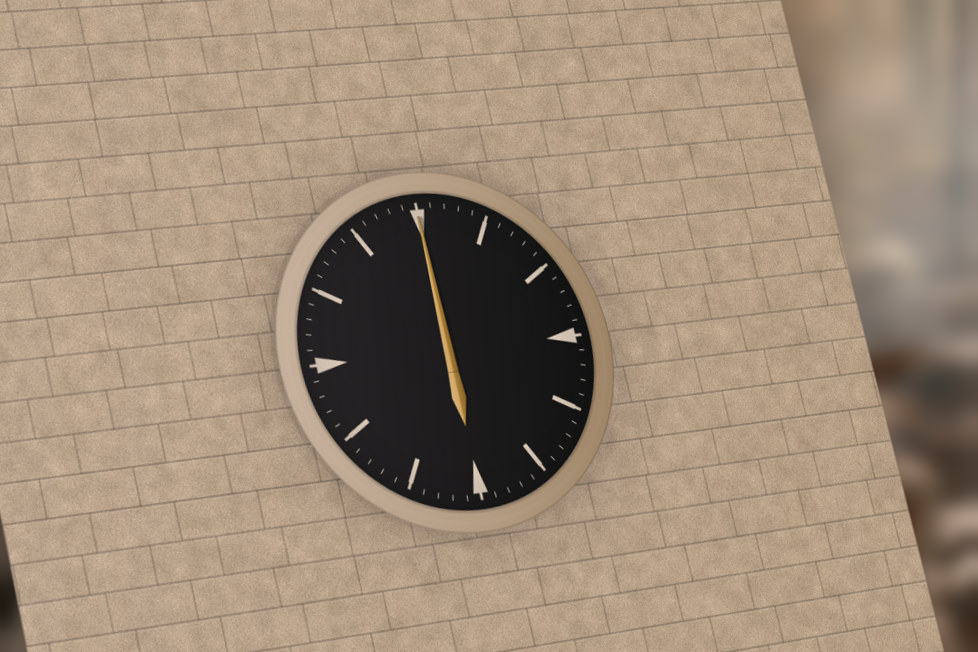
6:00
